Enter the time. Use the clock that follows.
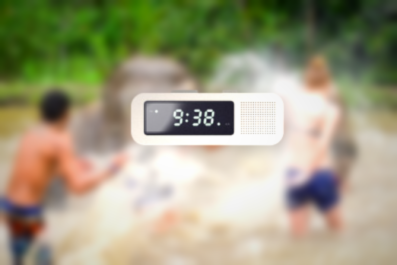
9:38
